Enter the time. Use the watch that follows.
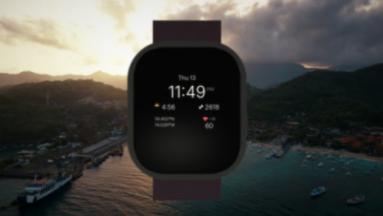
11:49
